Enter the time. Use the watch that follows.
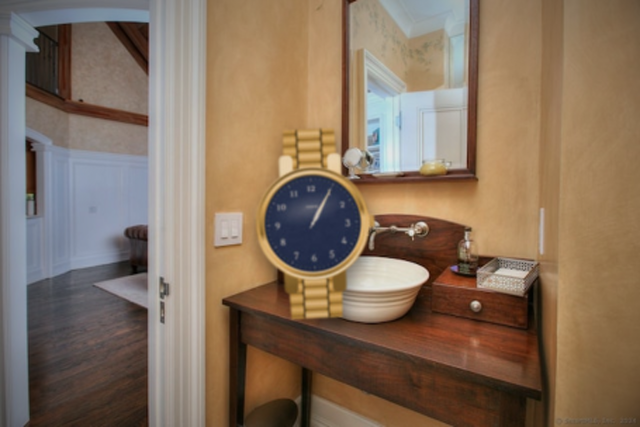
1:05
